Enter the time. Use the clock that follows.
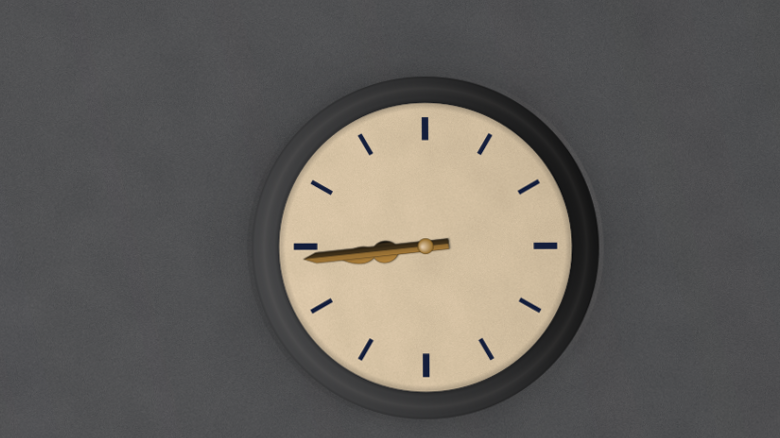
8:44
